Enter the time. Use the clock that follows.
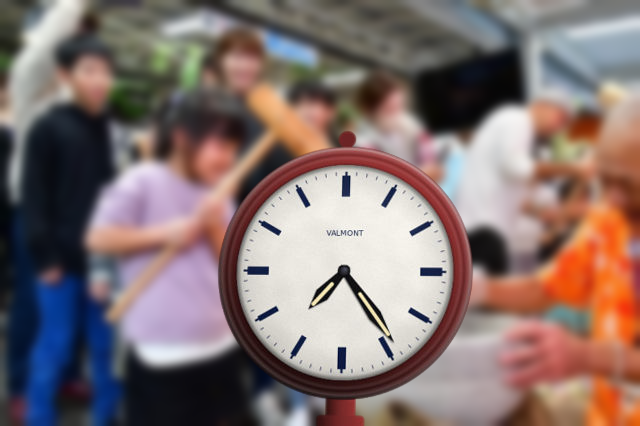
7:24
